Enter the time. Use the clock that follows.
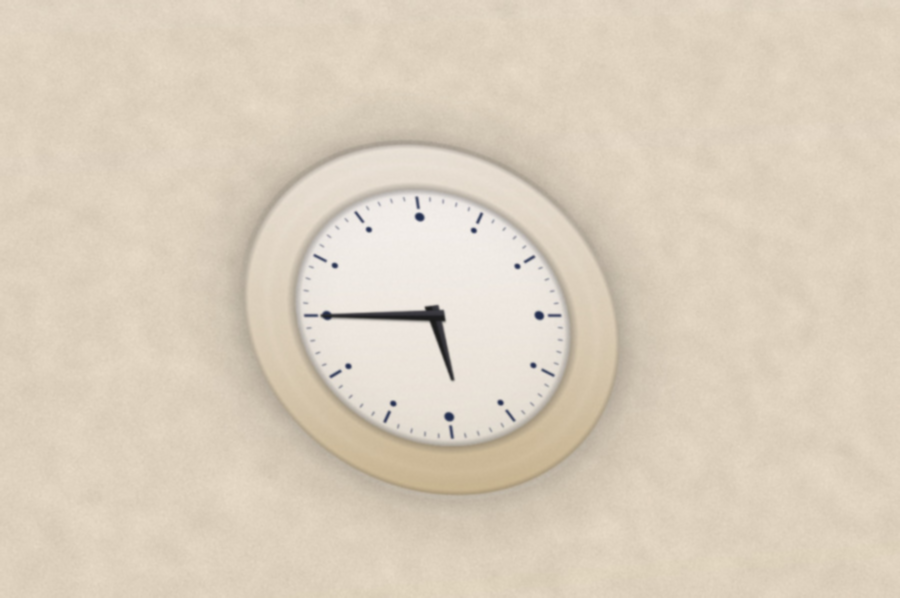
5:45
